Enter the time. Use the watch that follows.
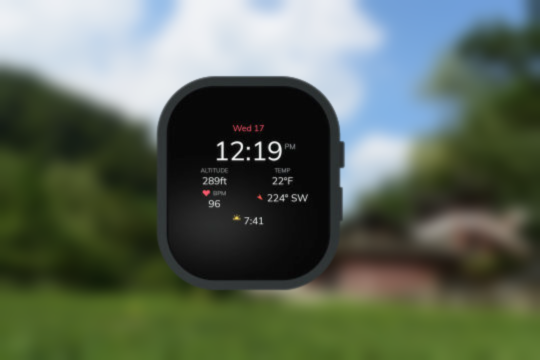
12:19
